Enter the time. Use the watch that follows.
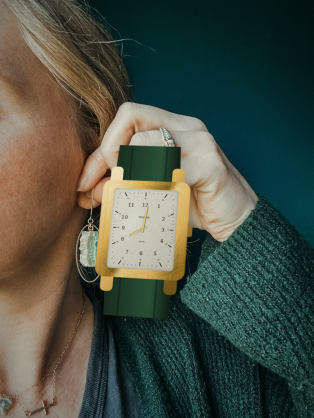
8:01
